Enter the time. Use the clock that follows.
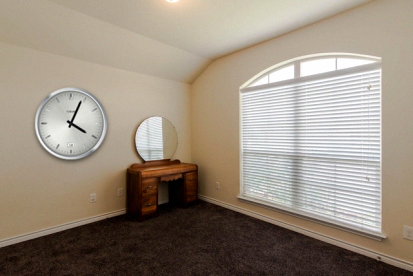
4:04
